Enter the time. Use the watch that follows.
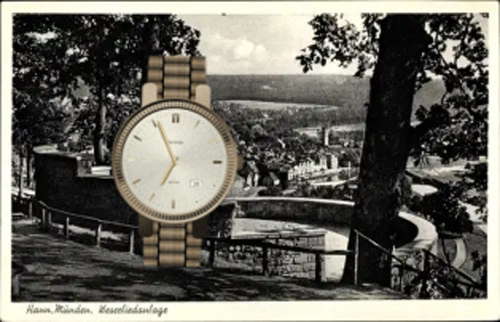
6:56
